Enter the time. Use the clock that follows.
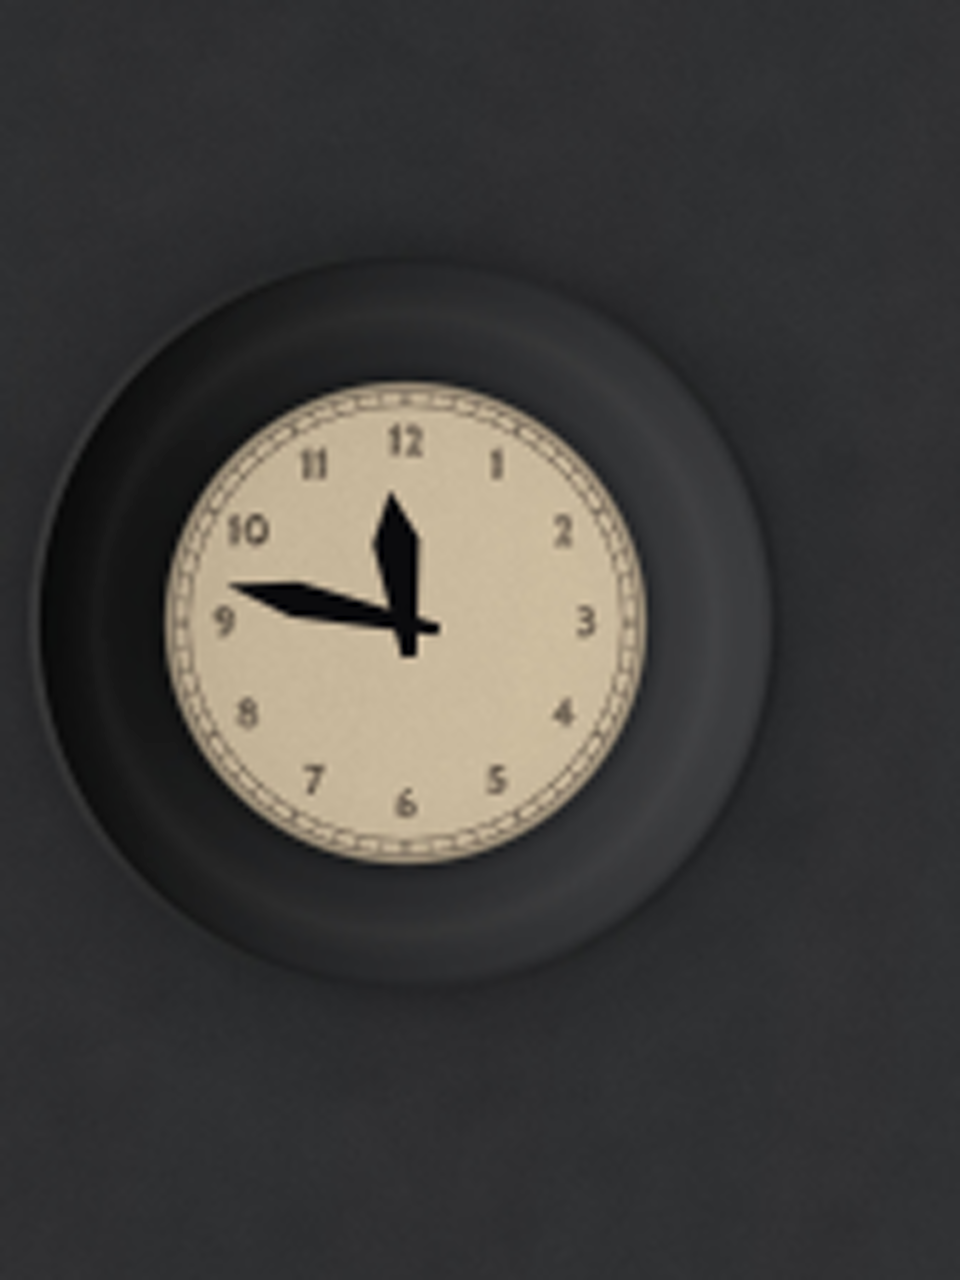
11:47
